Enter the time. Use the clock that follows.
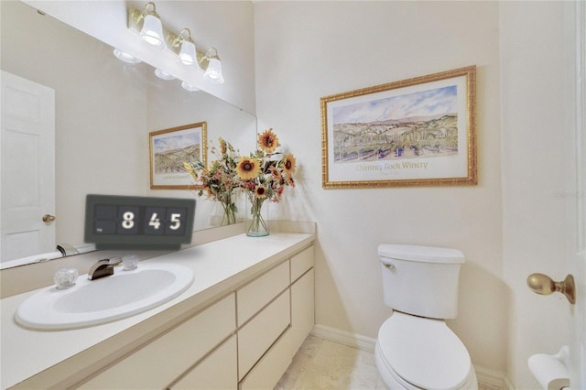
8:45
